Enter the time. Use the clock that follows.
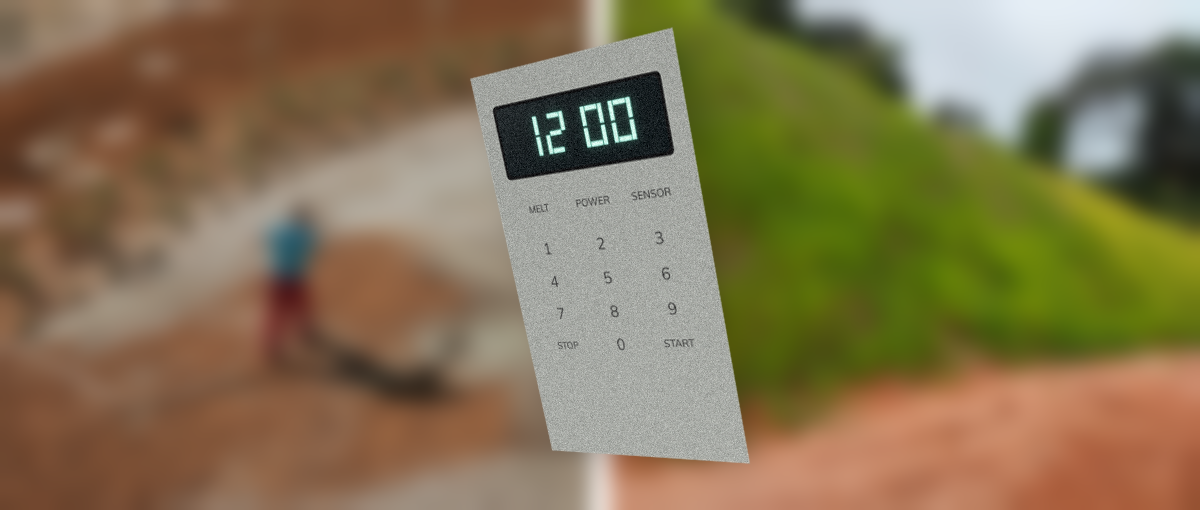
12:00
